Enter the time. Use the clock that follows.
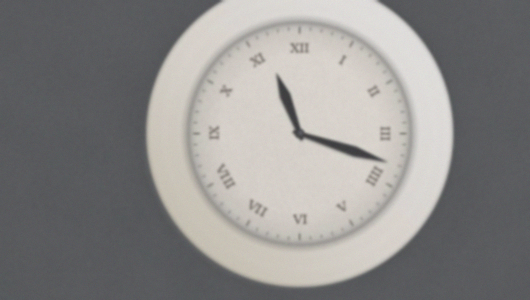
11:18
